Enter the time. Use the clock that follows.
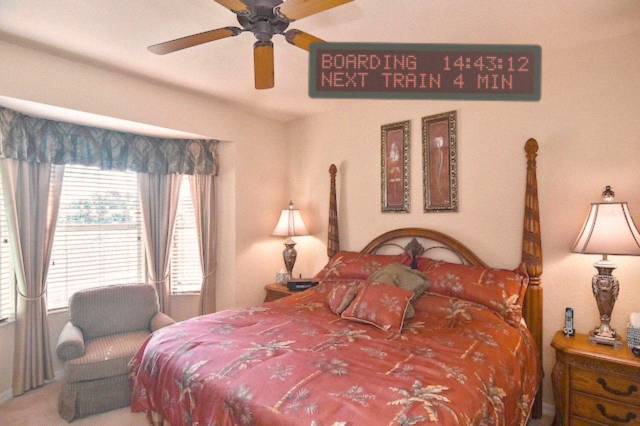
14:43:12
